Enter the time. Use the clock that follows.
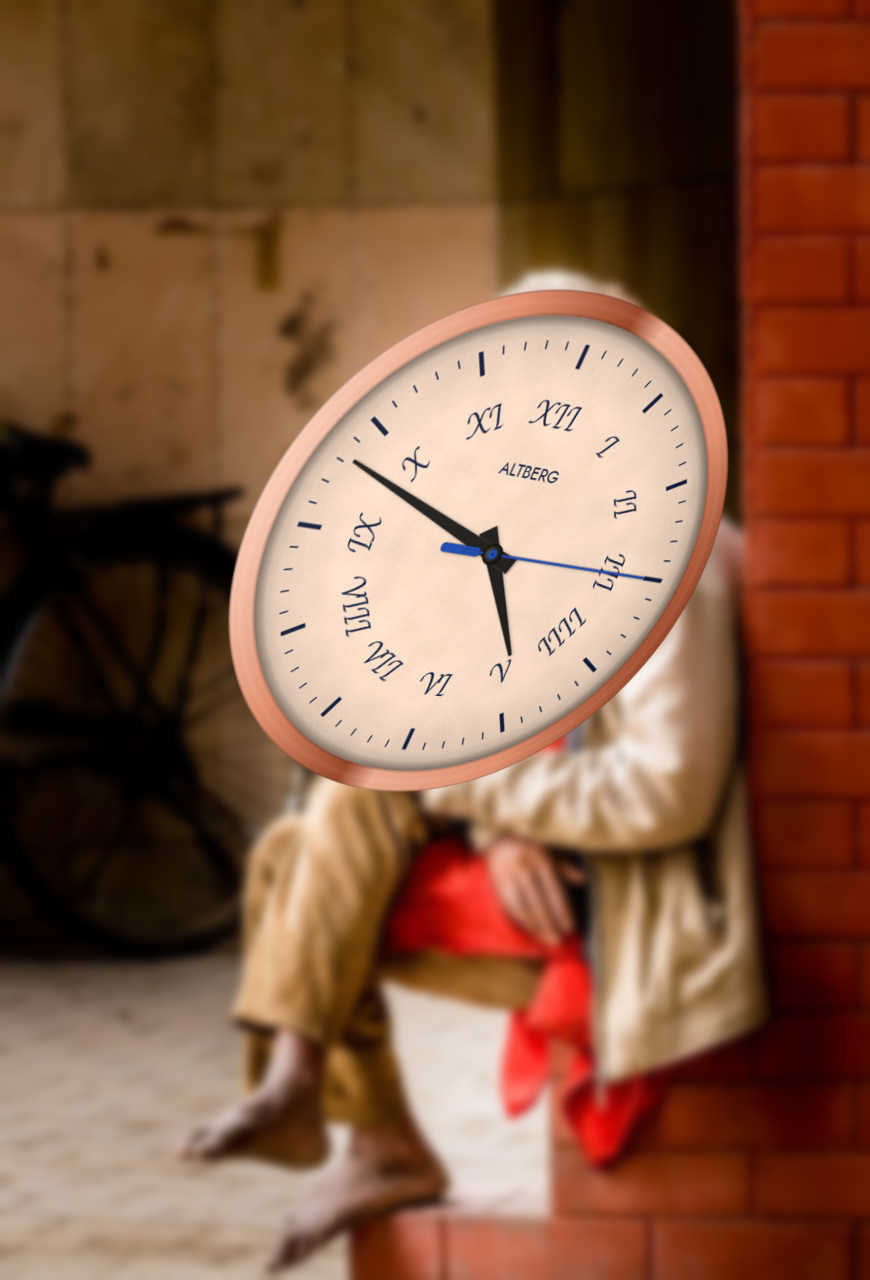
4:48:15
